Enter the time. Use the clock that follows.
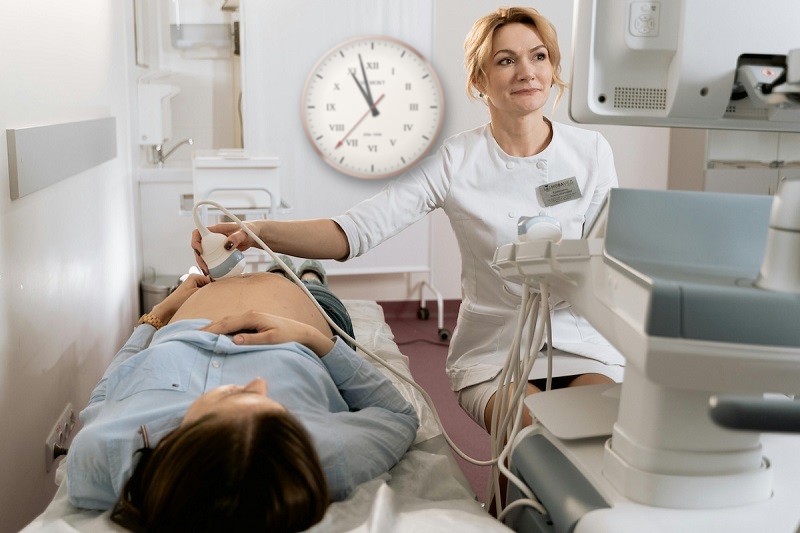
10:57:37
